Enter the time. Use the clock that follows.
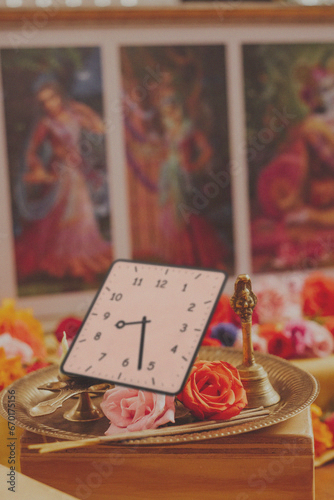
8:27
